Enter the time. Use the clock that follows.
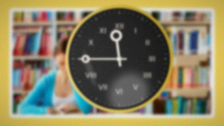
11:45
